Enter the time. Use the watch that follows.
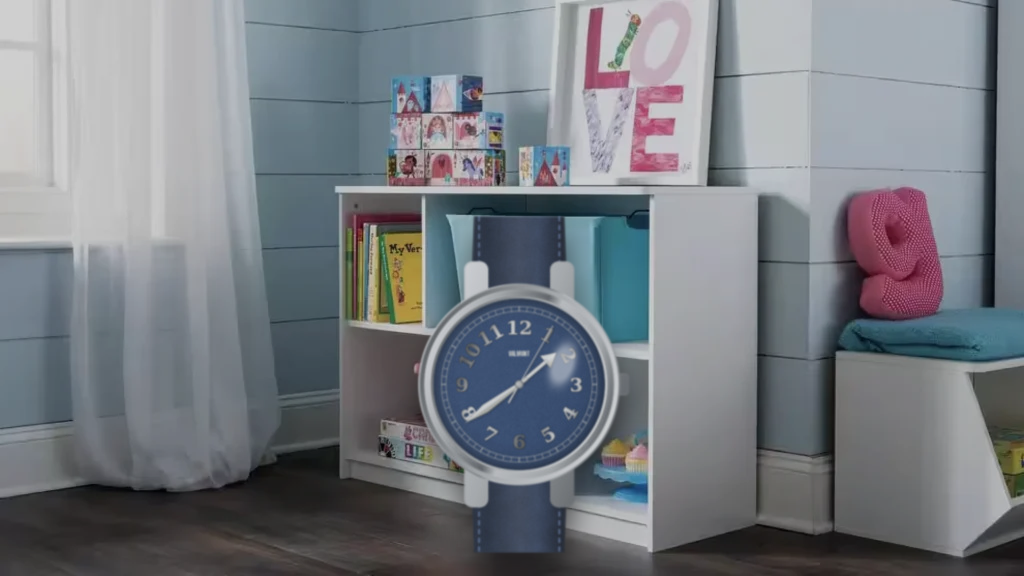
1:39:05
